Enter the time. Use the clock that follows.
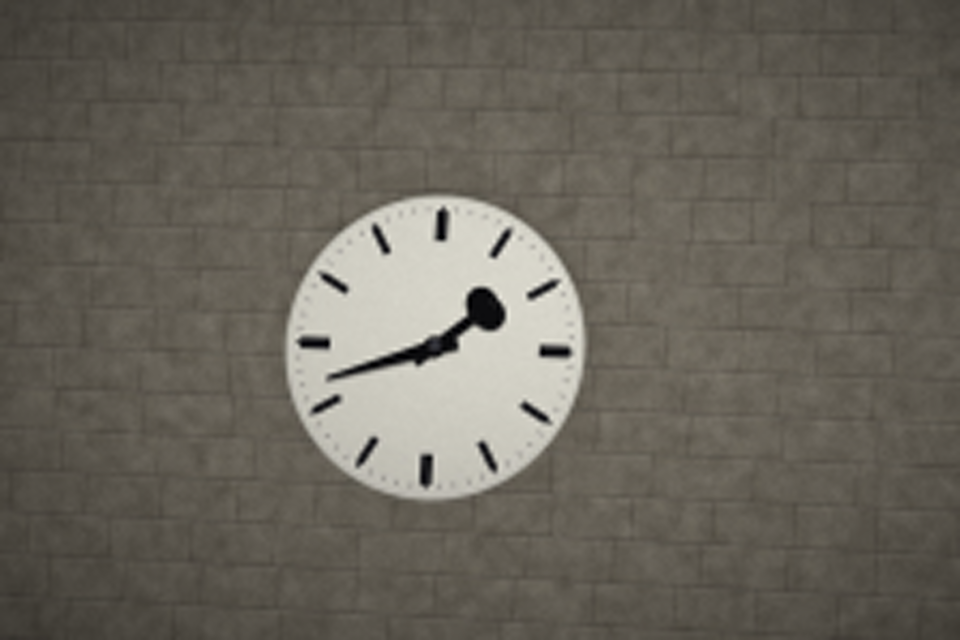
1:42
